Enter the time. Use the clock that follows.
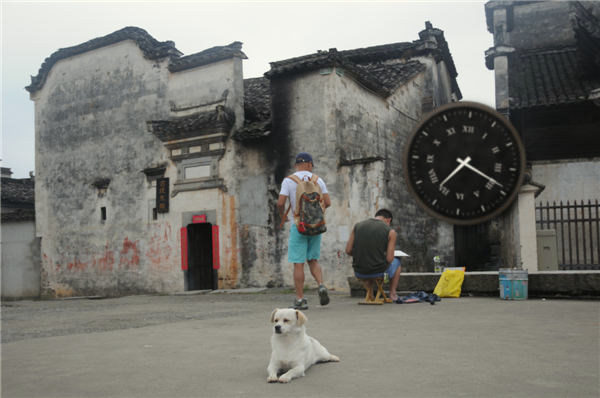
7:19
